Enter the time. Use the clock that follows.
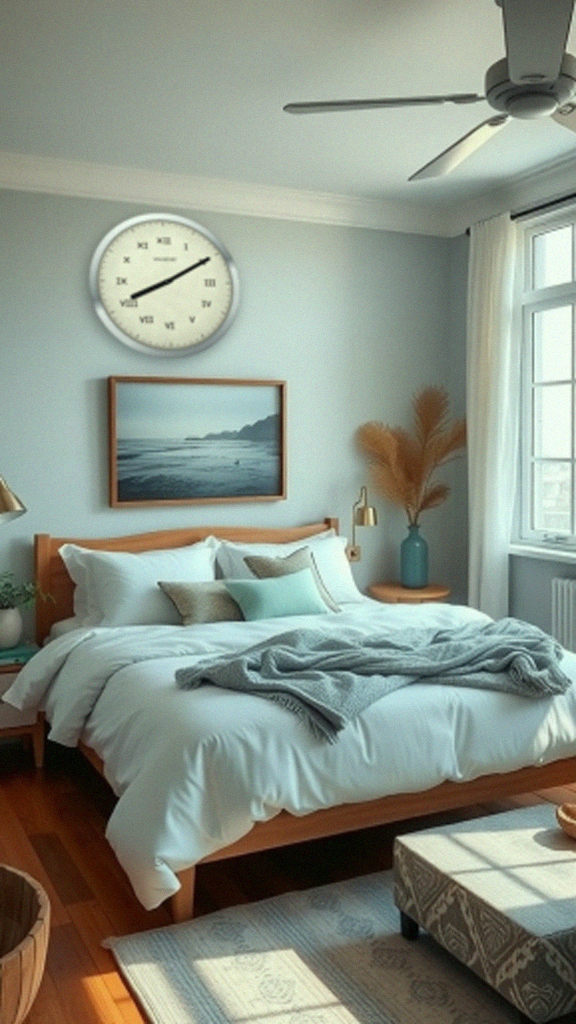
8:10
